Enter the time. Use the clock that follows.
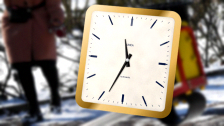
11:34
